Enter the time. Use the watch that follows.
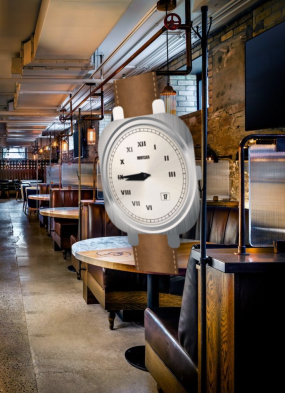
8:45
